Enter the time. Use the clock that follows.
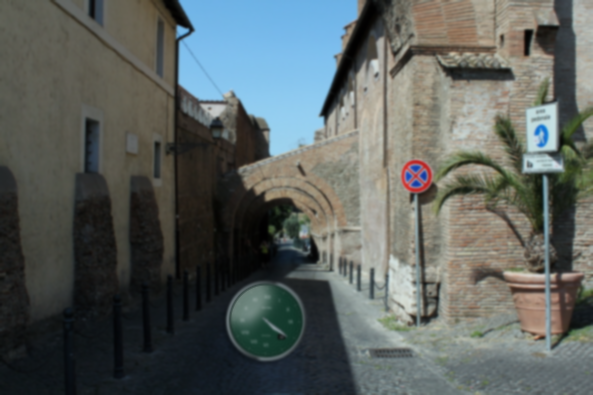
4:21
